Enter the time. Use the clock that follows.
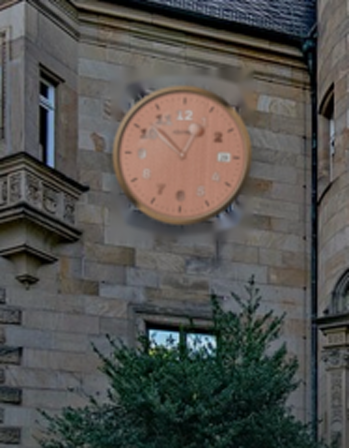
12:52
